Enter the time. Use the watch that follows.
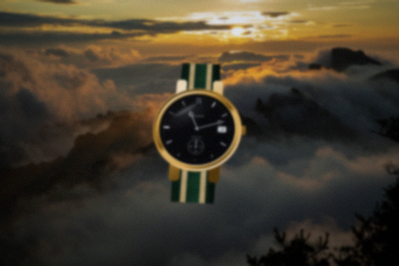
11:12
